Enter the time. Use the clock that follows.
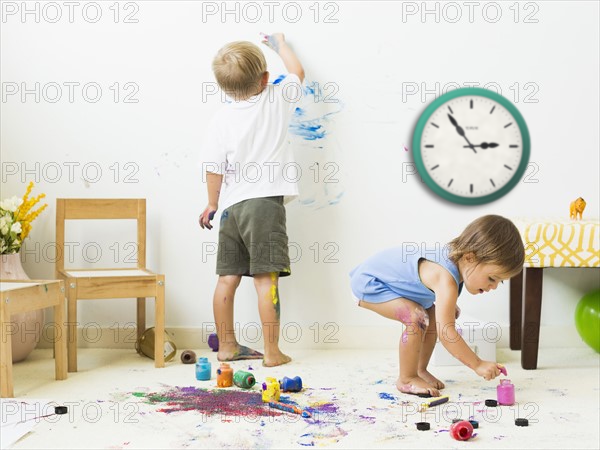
2:54
